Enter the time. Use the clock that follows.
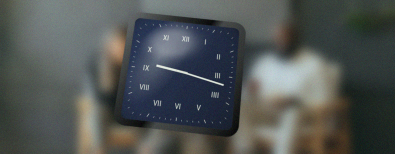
9:17
